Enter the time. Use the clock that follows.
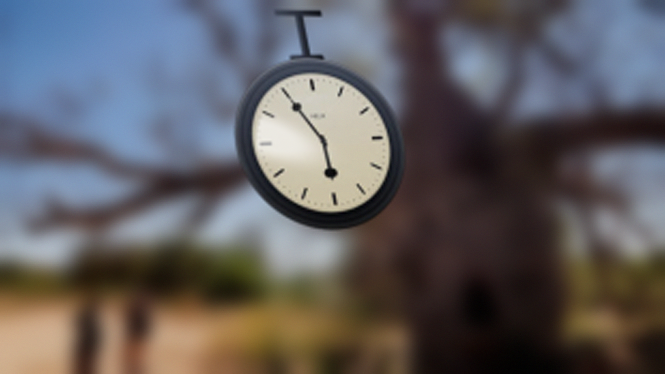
5:55
